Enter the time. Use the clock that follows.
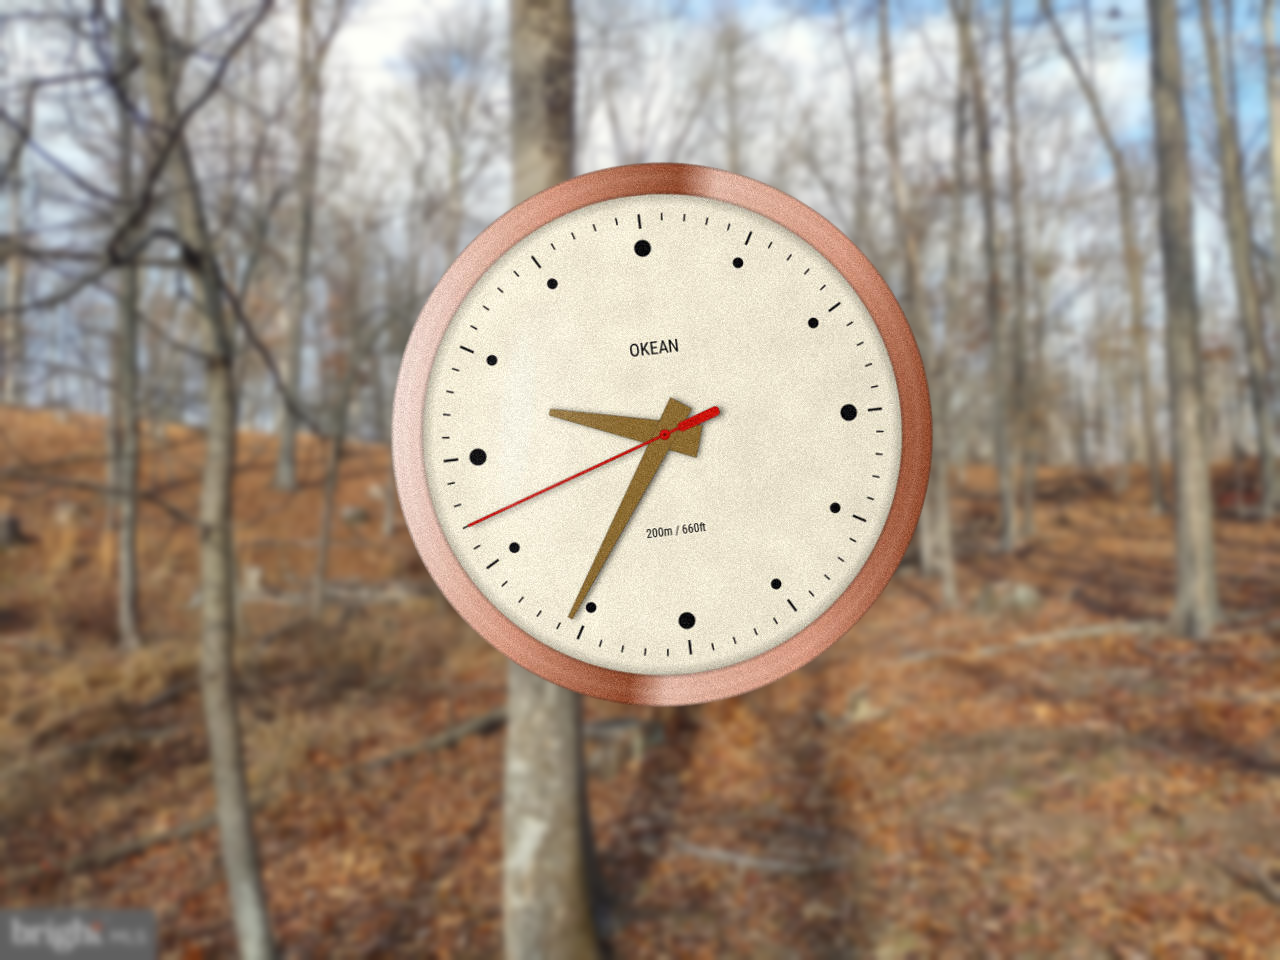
9:35:42
